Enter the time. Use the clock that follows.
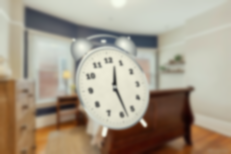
12:28
